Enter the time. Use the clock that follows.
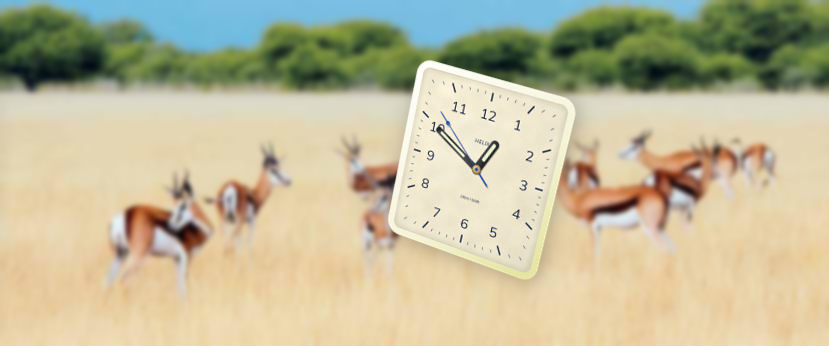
12:49:52
